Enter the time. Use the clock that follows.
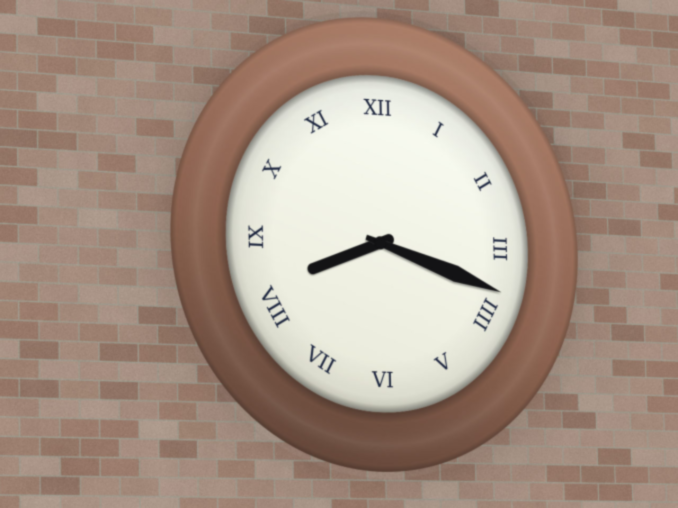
8:18
